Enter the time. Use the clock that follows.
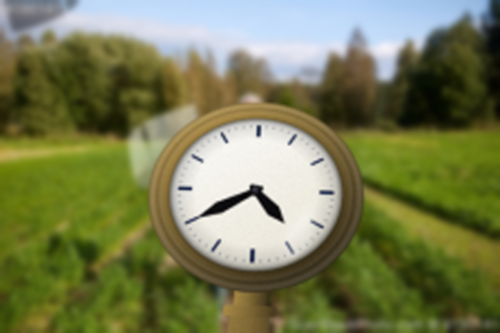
4:40
